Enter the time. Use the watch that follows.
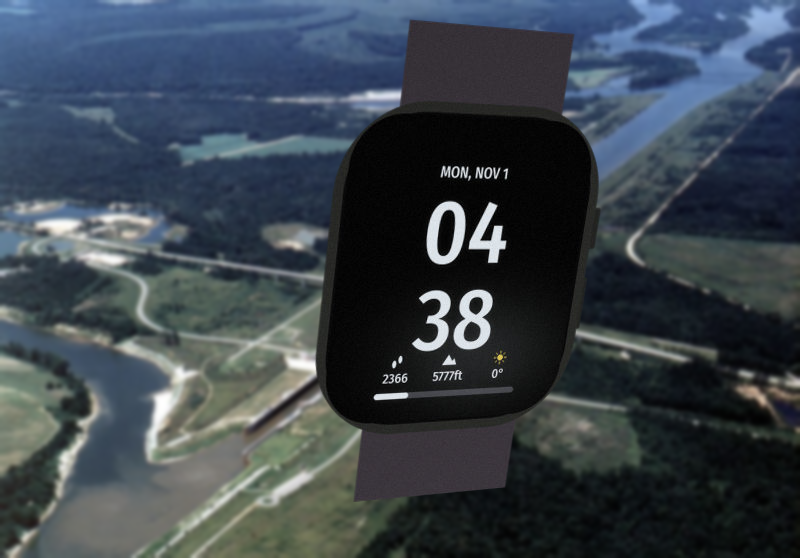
4:38
